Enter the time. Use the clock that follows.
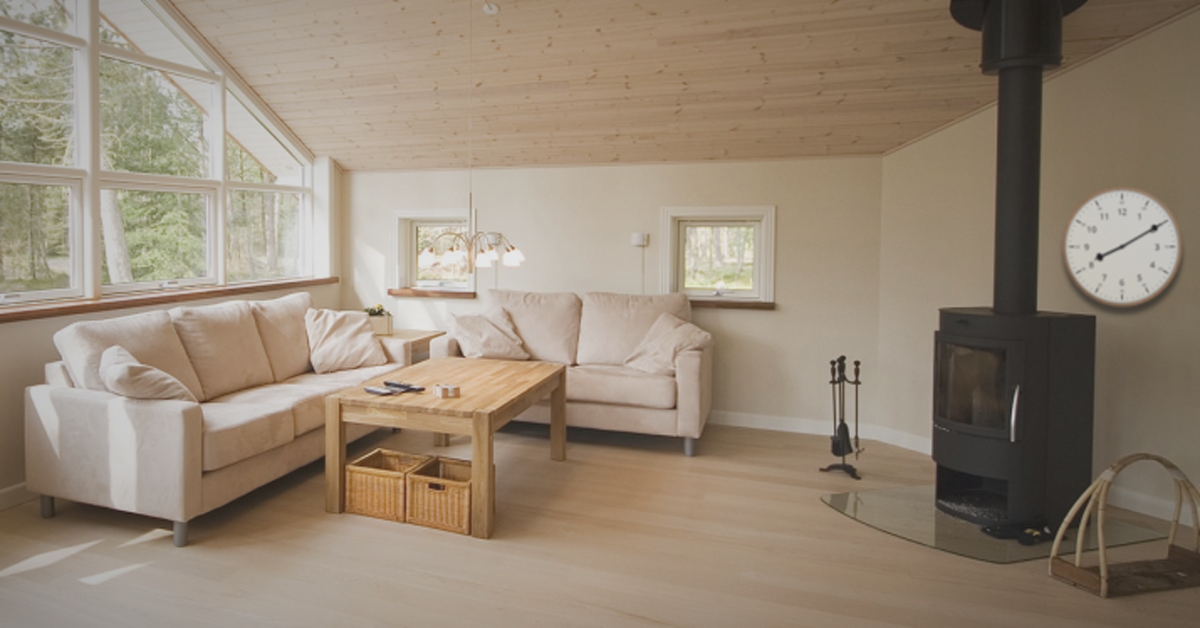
8:10
